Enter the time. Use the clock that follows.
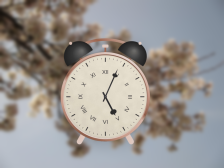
5:04
